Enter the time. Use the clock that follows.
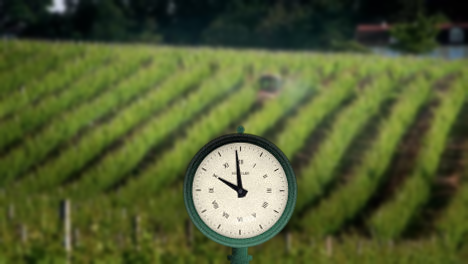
9:59
